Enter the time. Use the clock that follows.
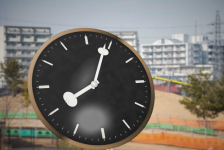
8:04
